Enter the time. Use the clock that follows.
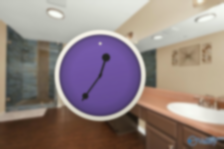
12:36
